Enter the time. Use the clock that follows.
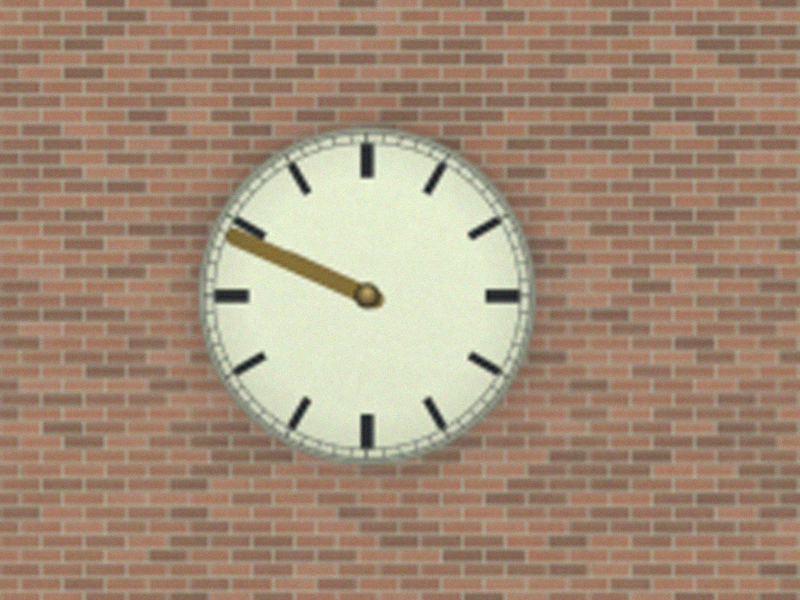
9:49
